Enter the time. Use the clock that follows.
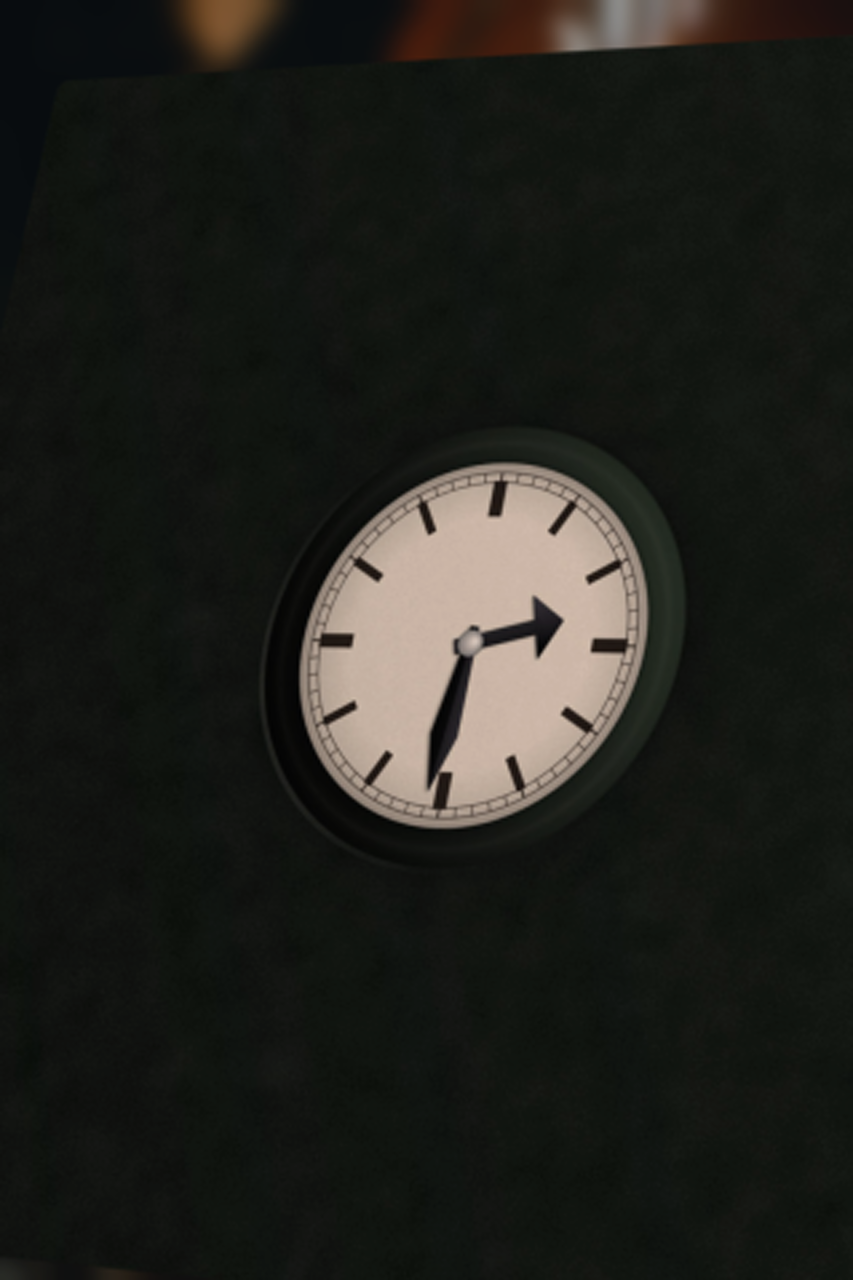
2:31
